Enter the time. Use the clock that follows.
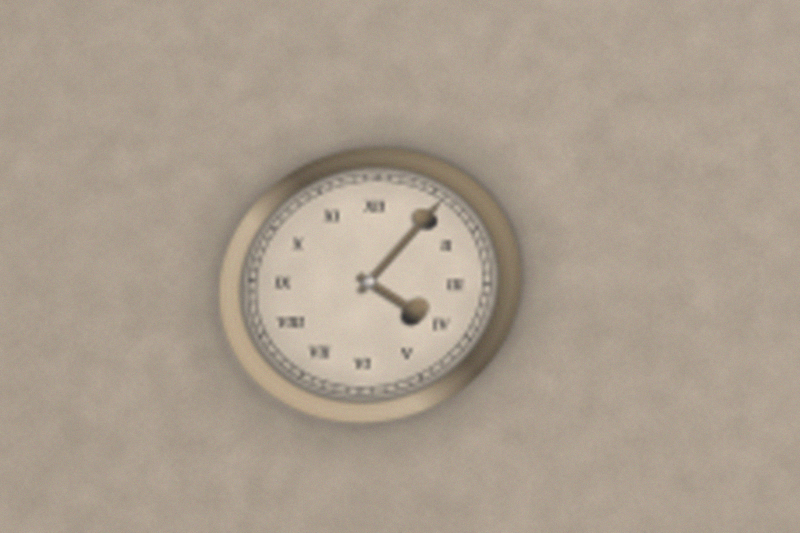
4:06
